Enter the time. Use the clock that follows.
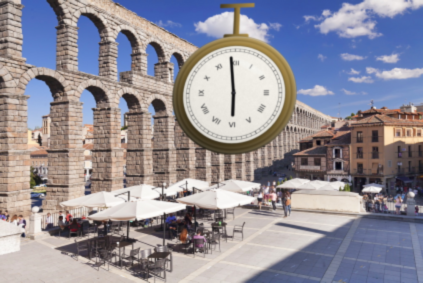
5:59
